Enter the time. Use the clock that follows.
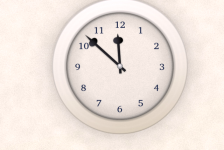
11:52
